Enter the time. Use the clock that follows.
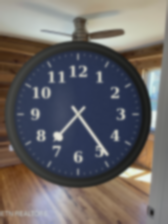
7:24
